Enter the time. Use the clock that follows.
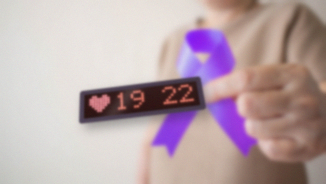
19:22
